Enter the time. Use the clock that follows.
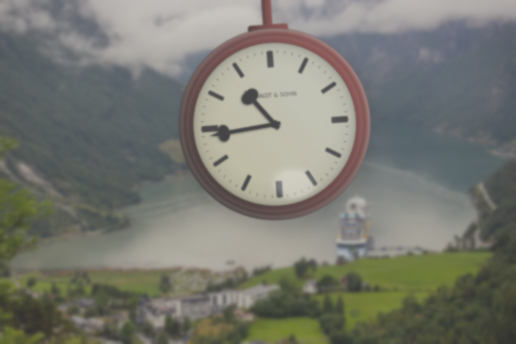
10:44
